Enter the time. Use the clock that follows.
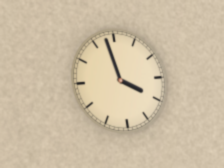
3:58
